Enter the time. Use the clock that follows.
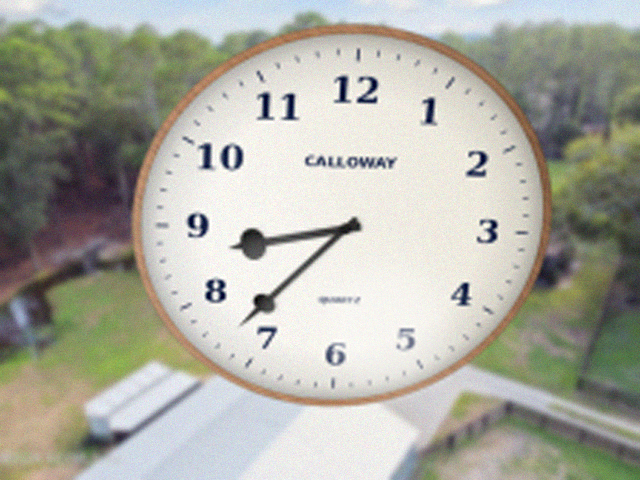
8:37
